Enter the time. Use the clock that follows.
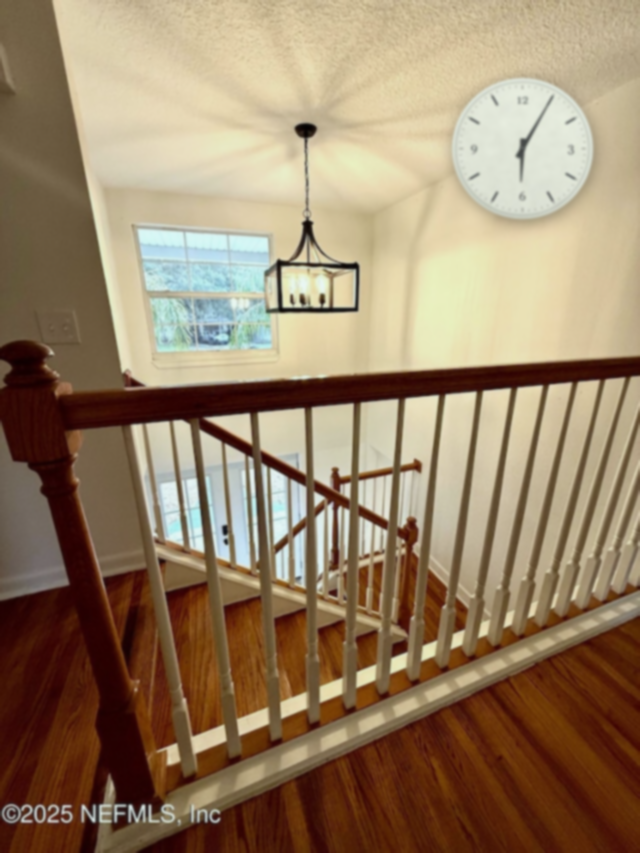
6:05
